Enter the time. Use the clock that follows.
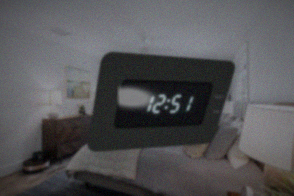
12:51
